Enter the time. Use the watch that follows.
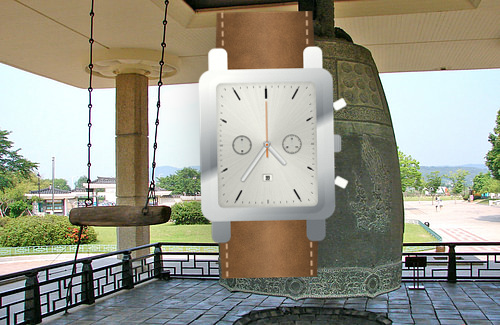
4:36
